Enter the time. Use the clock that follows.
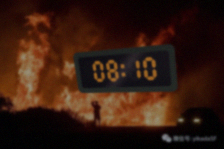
8:10
